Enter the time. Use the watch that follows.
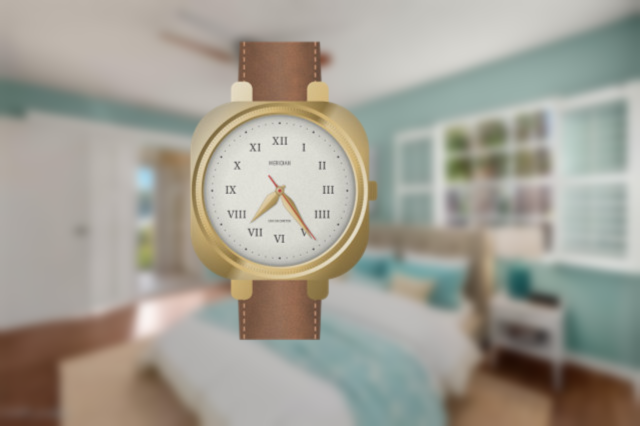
7:24:24
